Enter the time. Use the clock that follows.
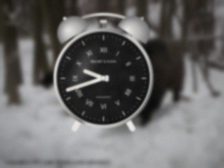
9:42
